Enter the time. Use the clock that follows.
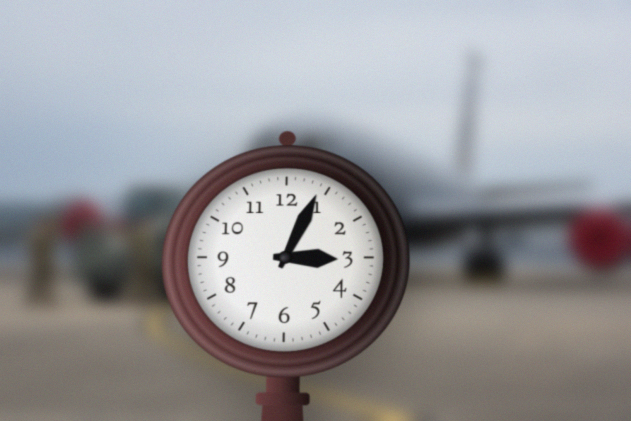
3:04
